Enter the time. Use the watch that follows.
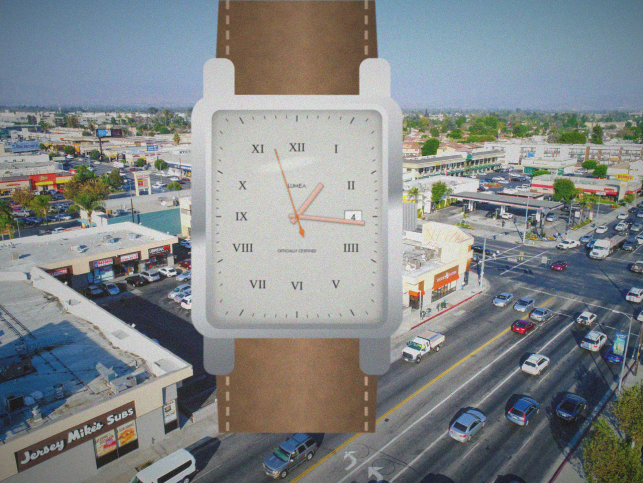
1:15:57
